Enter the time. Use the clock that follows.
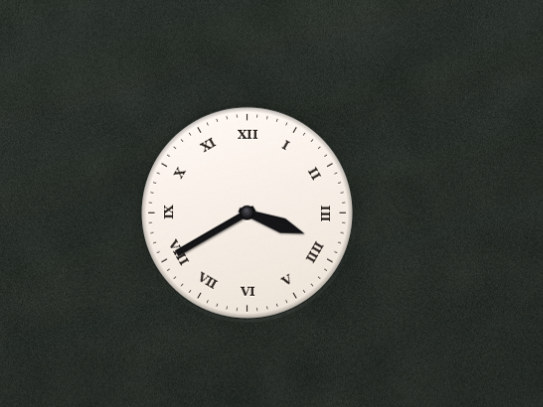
3:40
